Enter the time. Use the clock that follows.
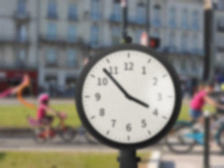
3:53
